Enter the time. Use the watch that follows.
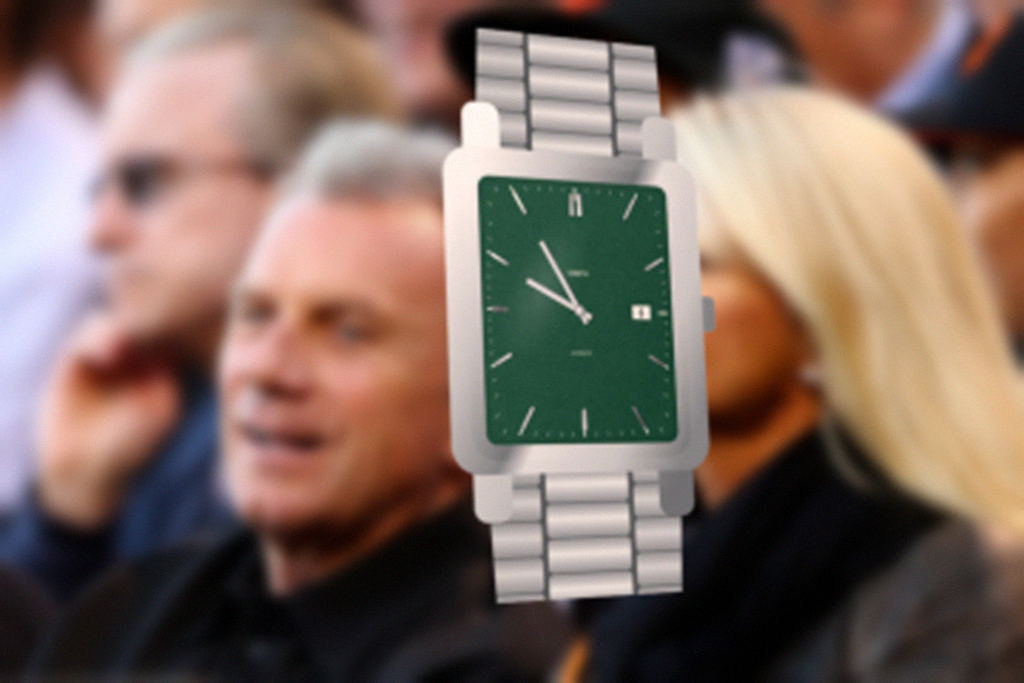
9:55
